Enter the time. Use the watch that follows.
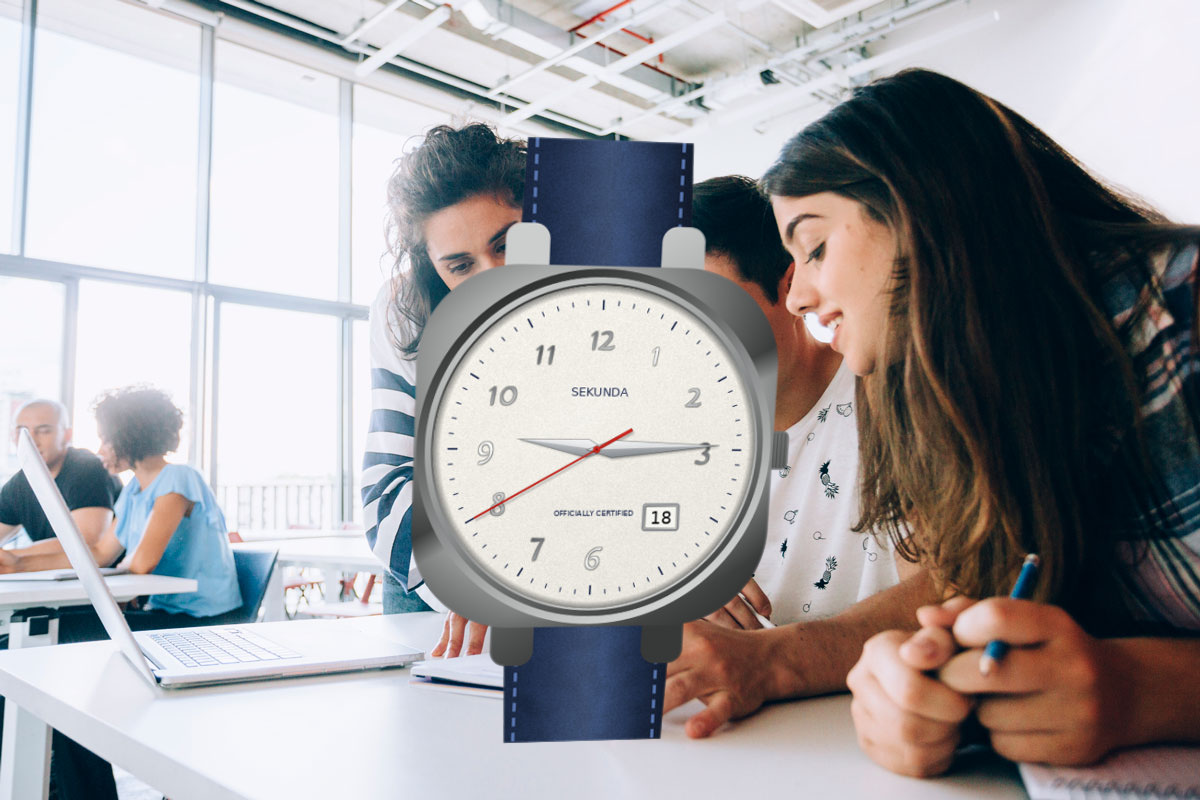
9:14:40
